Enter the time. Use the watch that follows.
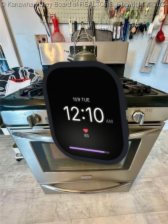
12:10
